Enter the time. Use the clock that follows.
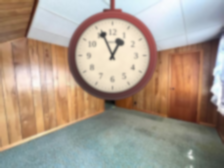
12:56
